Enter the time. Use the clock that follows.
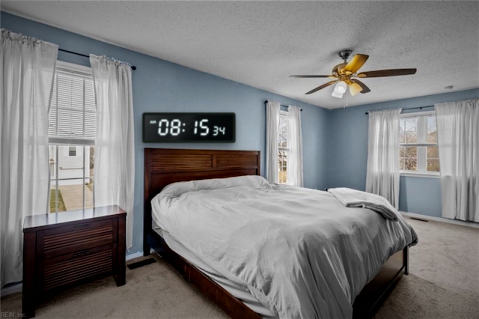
8:15:34
